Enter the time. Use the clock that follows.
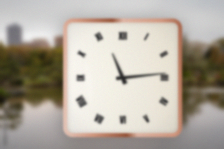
11:14
